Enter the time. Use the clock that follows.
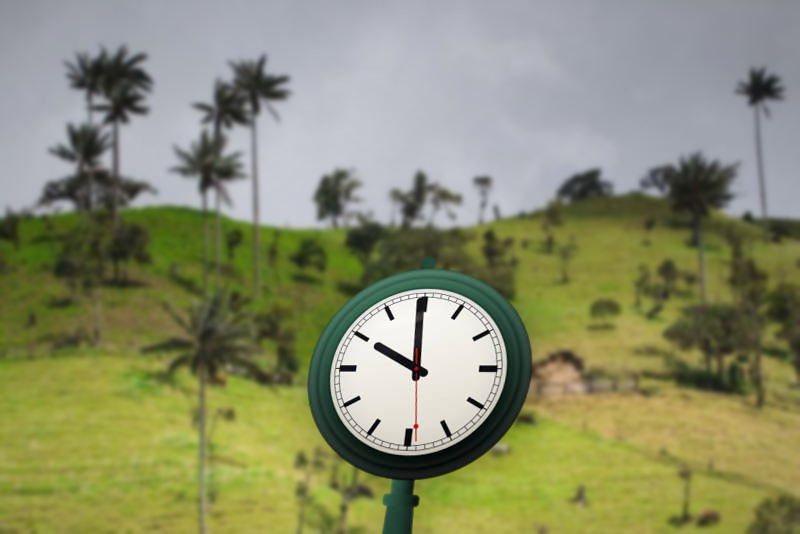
9:59:29
